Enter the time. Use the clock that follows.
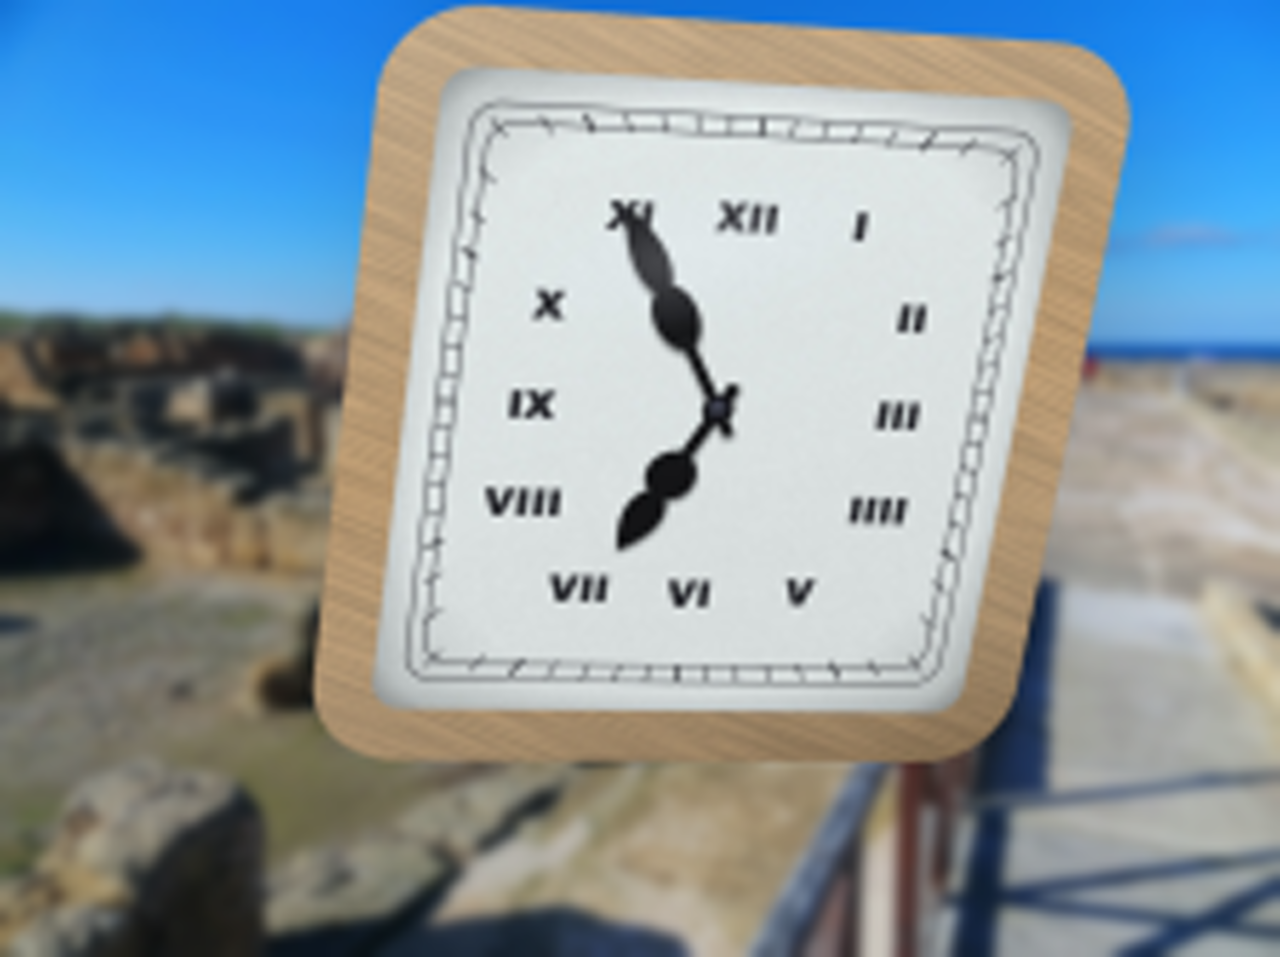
6:55
